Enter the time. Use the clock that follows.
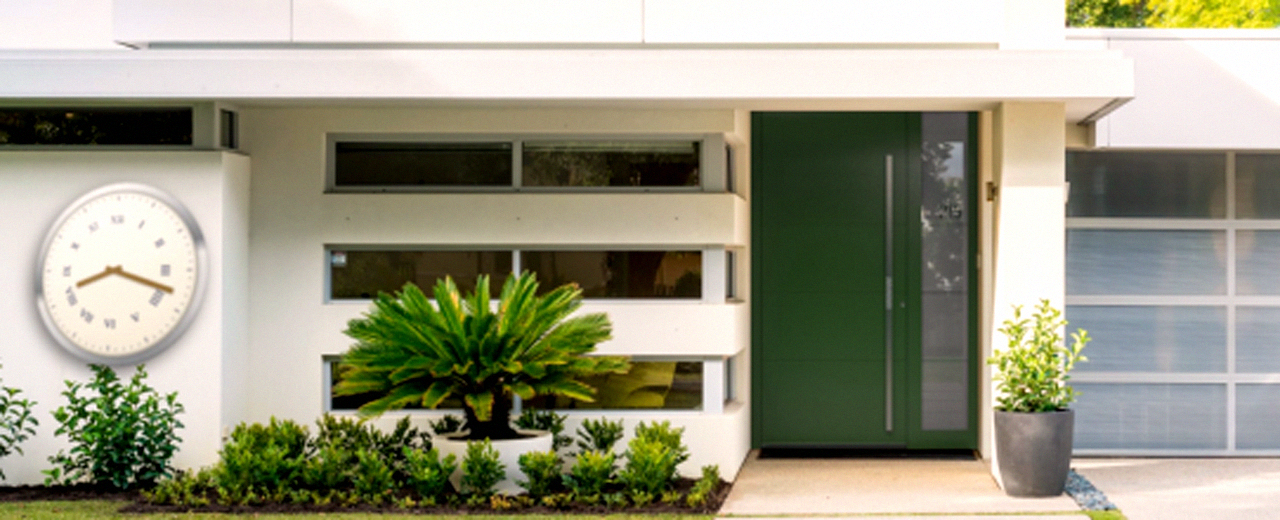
8:18
